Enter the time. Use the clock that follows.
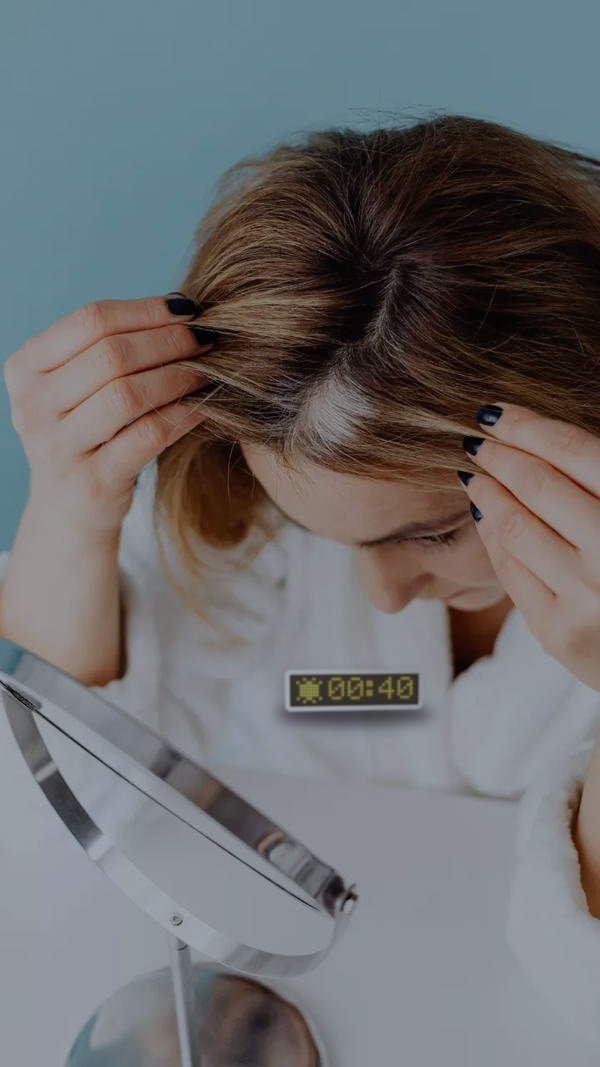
0:40
